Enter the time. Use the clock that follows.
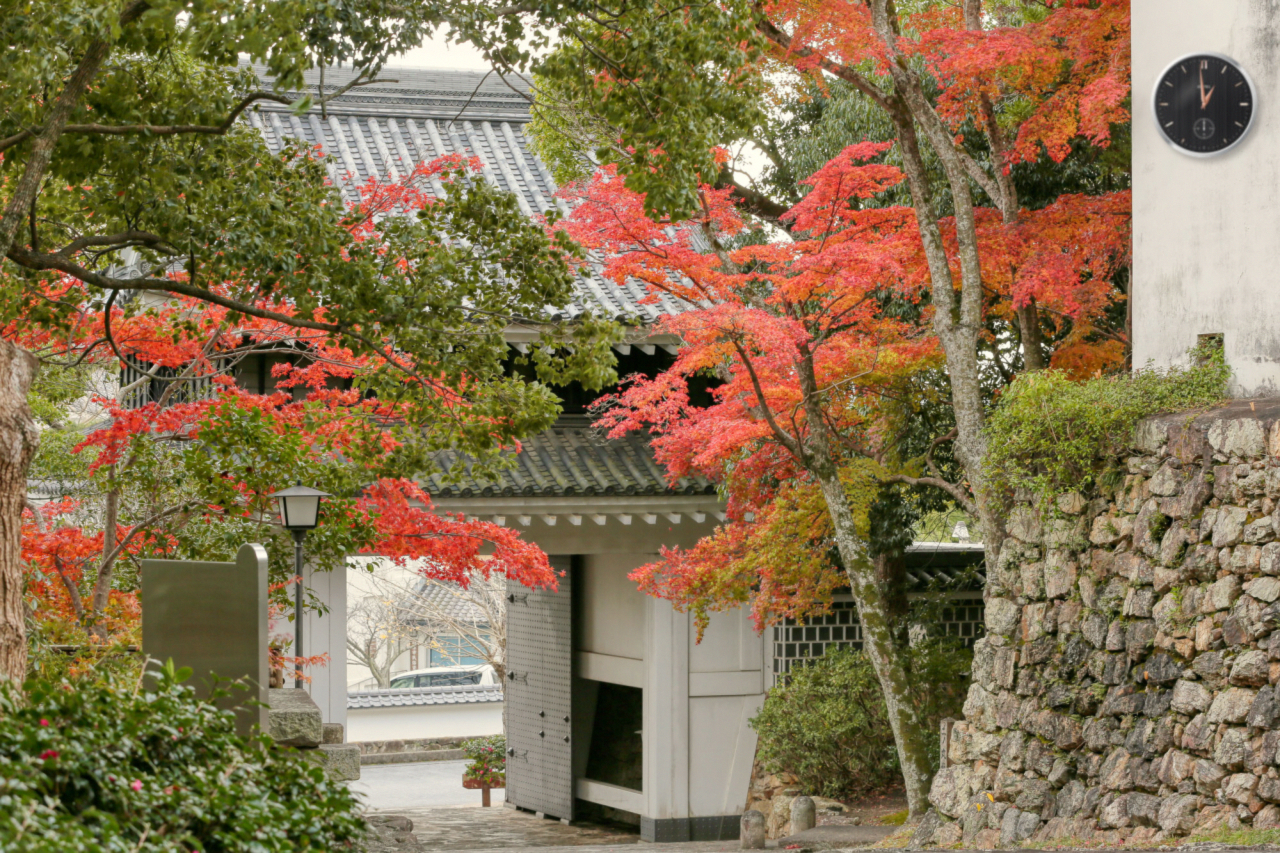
12:59
